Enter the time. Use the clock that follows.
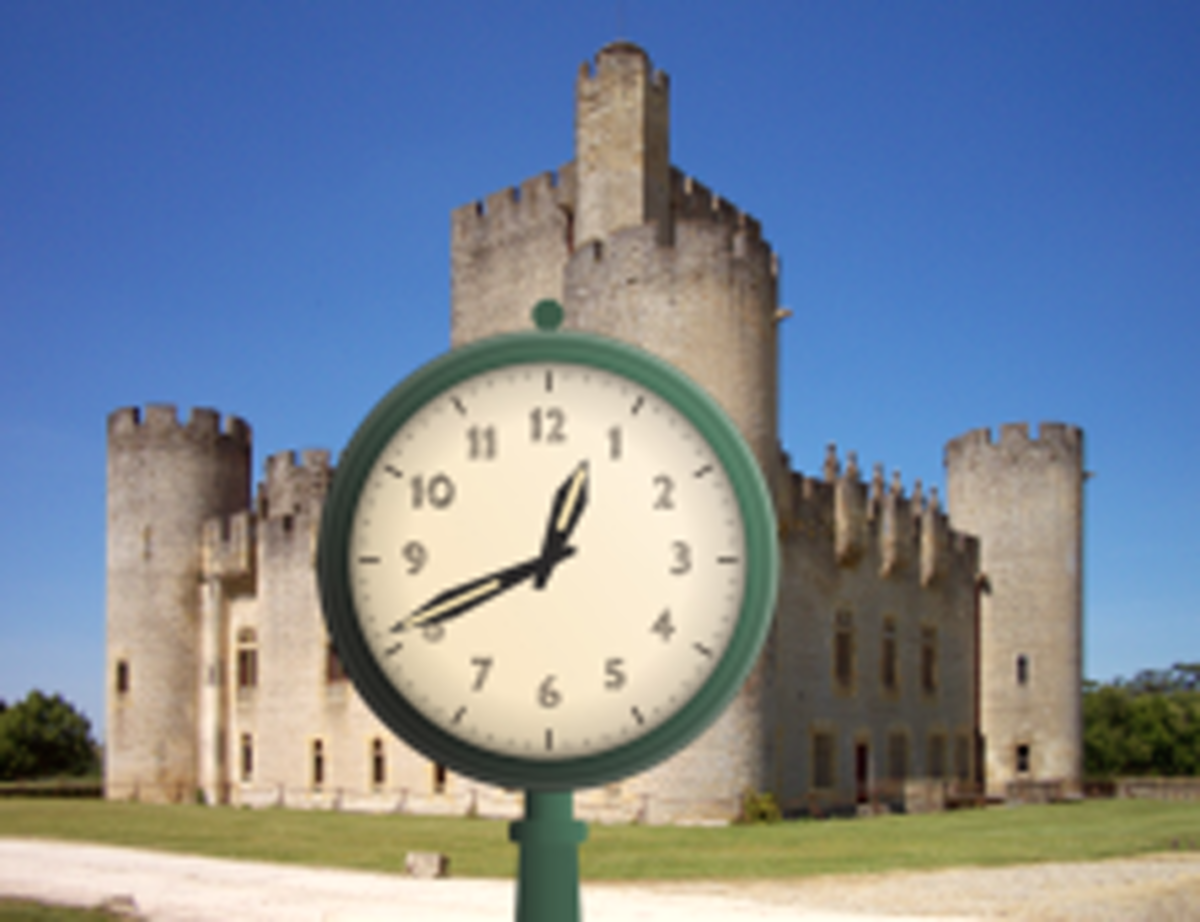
12:41
